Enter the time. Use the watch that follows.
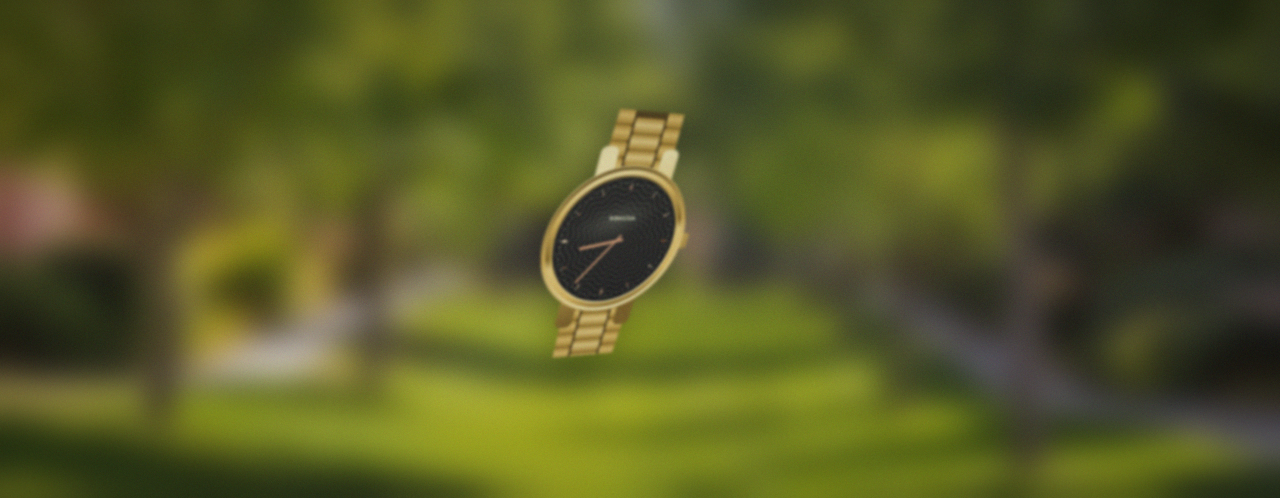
8:36
